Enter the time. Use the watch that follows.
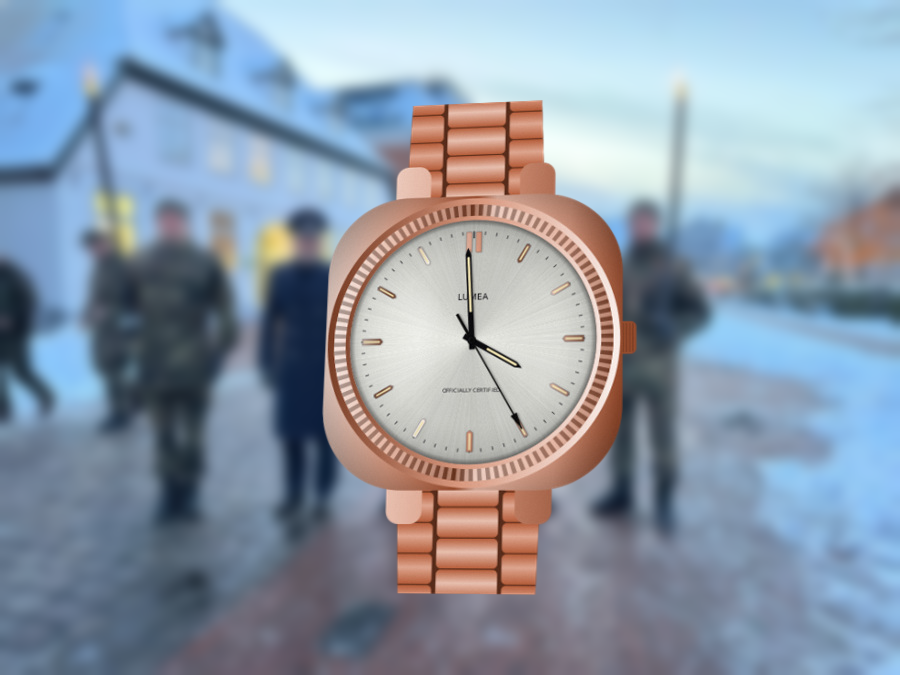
3:59:25
